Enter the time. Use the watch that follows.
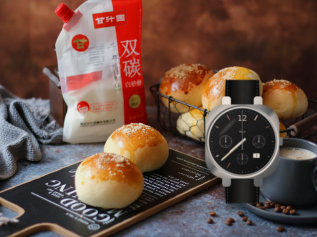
7:38
